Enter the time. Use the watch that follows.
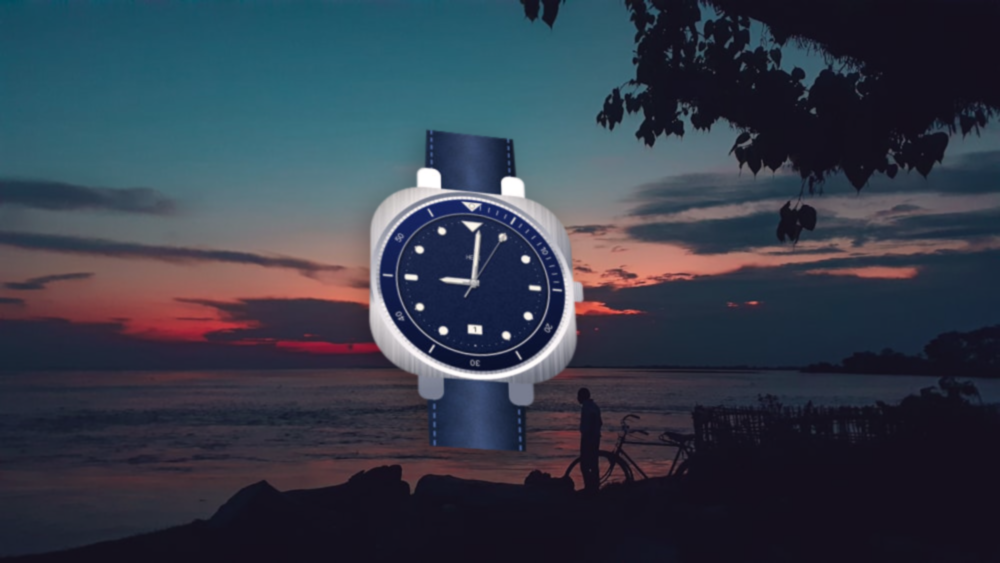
9:01:05
